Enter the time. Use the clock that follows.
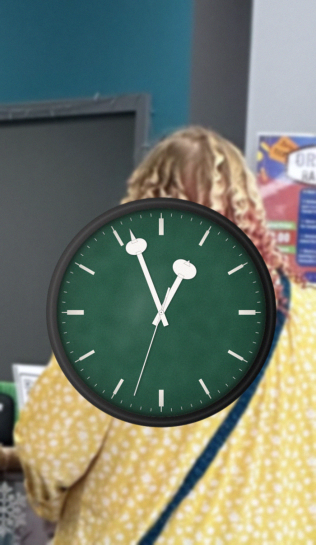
12:56:33
